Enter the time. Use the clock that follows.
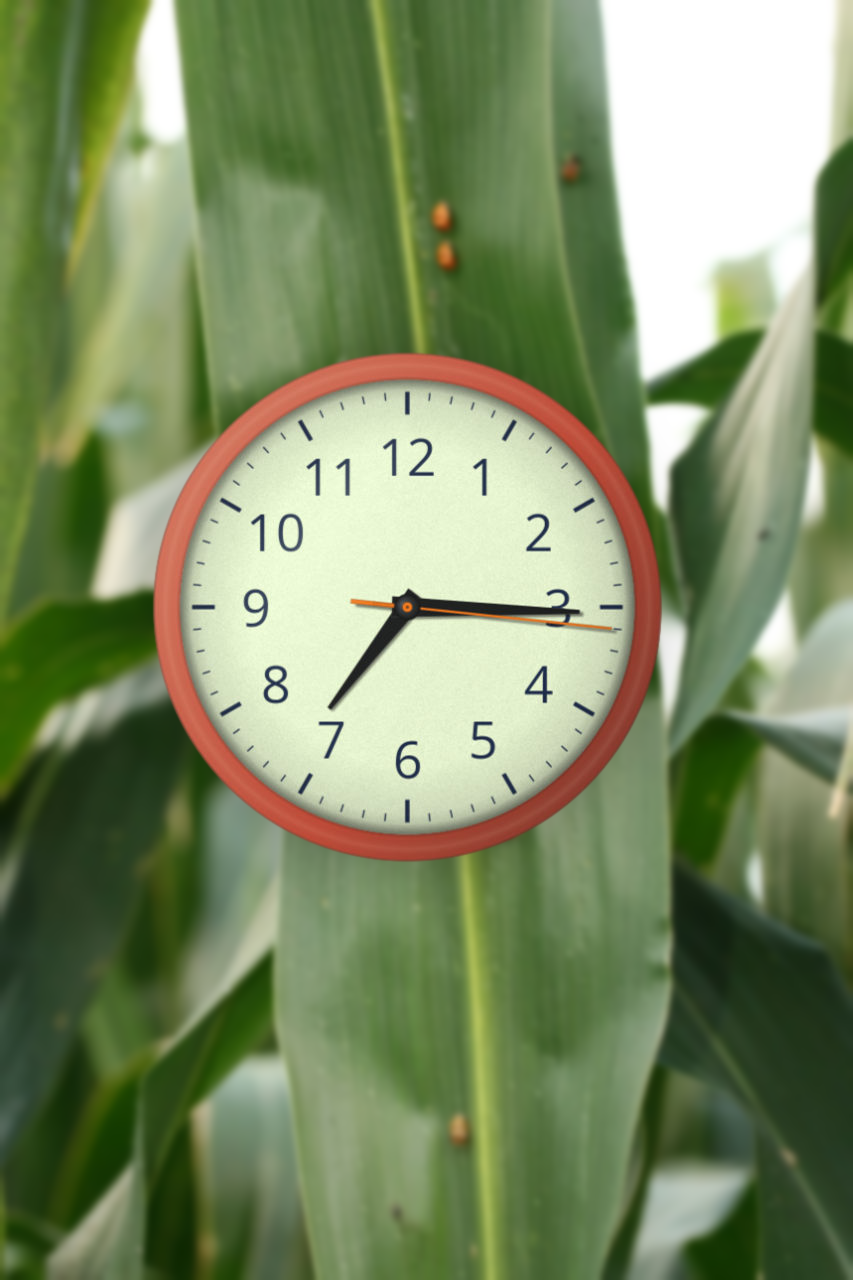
7:15:16
